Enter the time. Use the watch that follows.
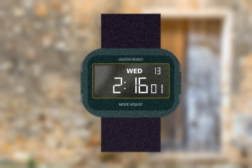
2:16:01
